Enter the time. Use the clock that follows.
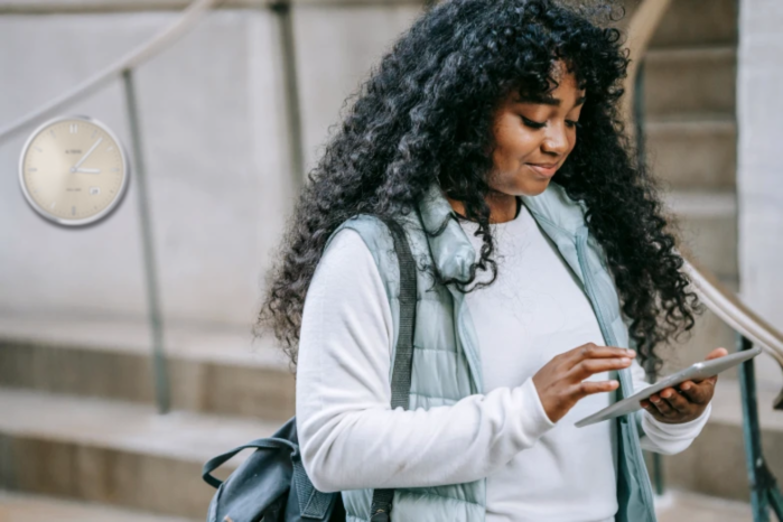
3:07
